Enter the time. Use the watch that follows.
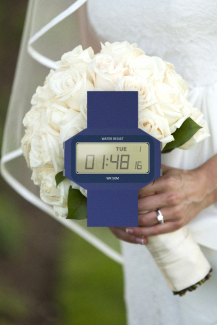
1:48:16
